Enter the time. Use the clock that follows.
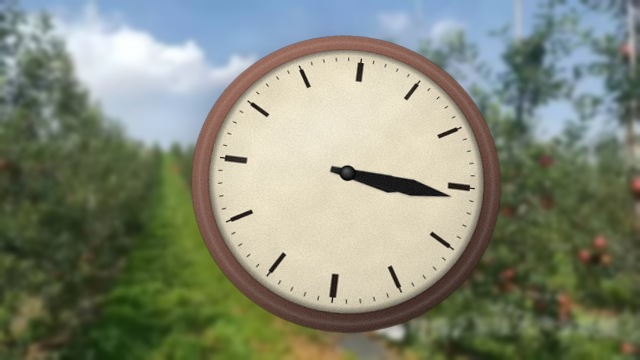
3:16
